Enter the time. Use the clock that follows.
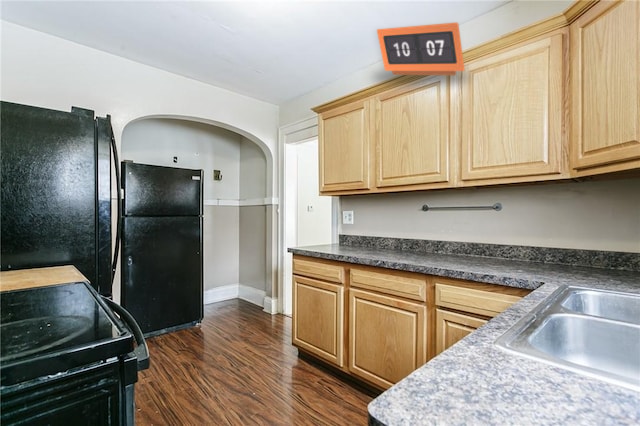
10:07
